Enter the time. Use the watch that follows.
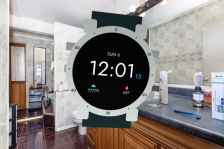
12:01
